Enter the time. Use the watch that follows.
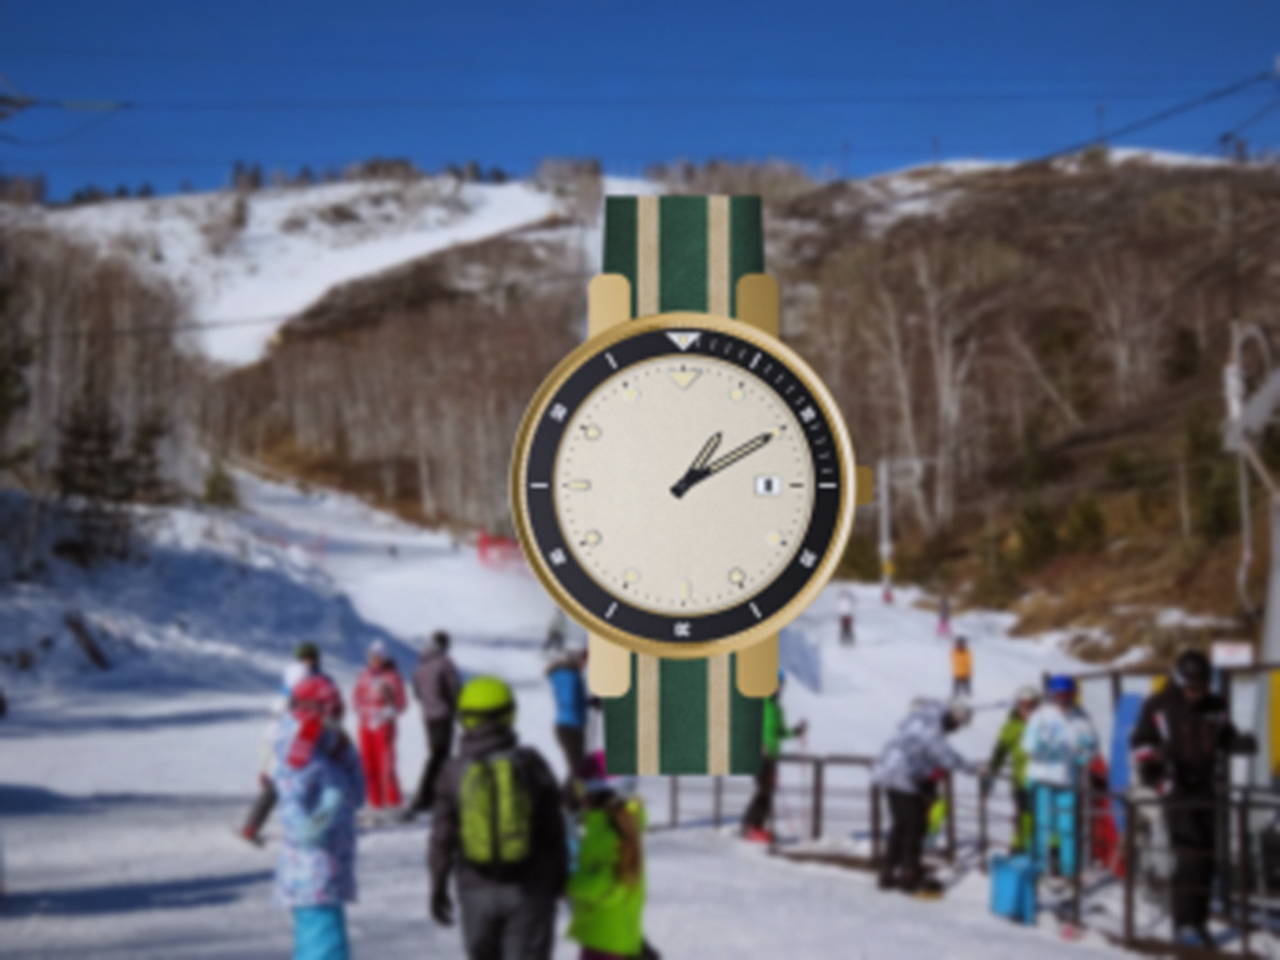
1:10
